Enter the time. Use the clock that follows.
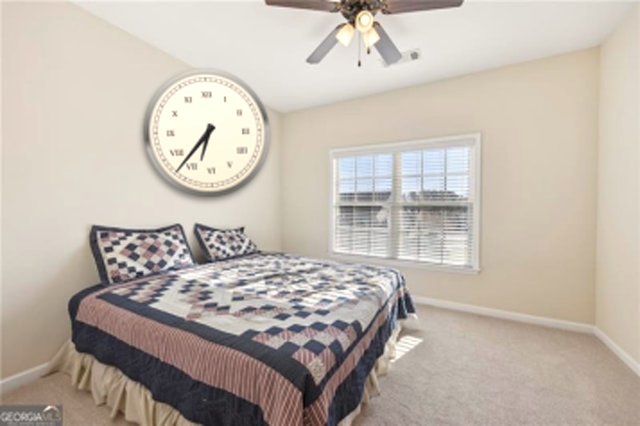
6:37
